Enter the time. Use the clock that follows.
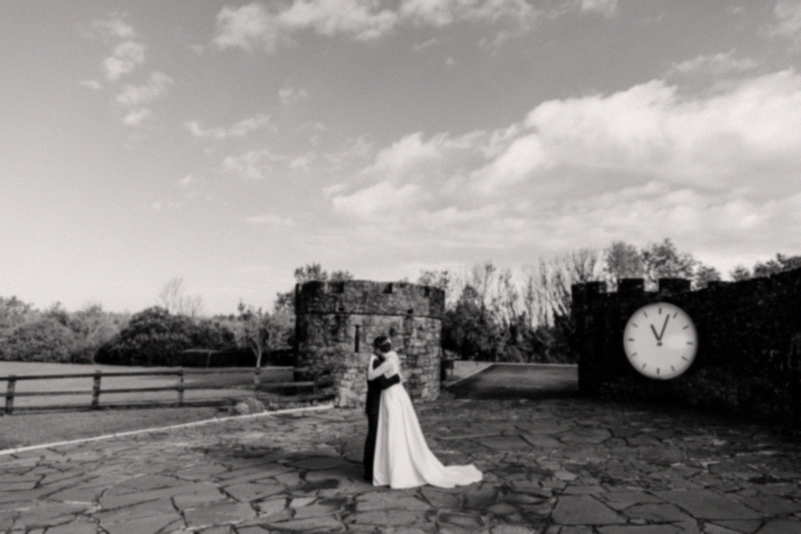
11:03
